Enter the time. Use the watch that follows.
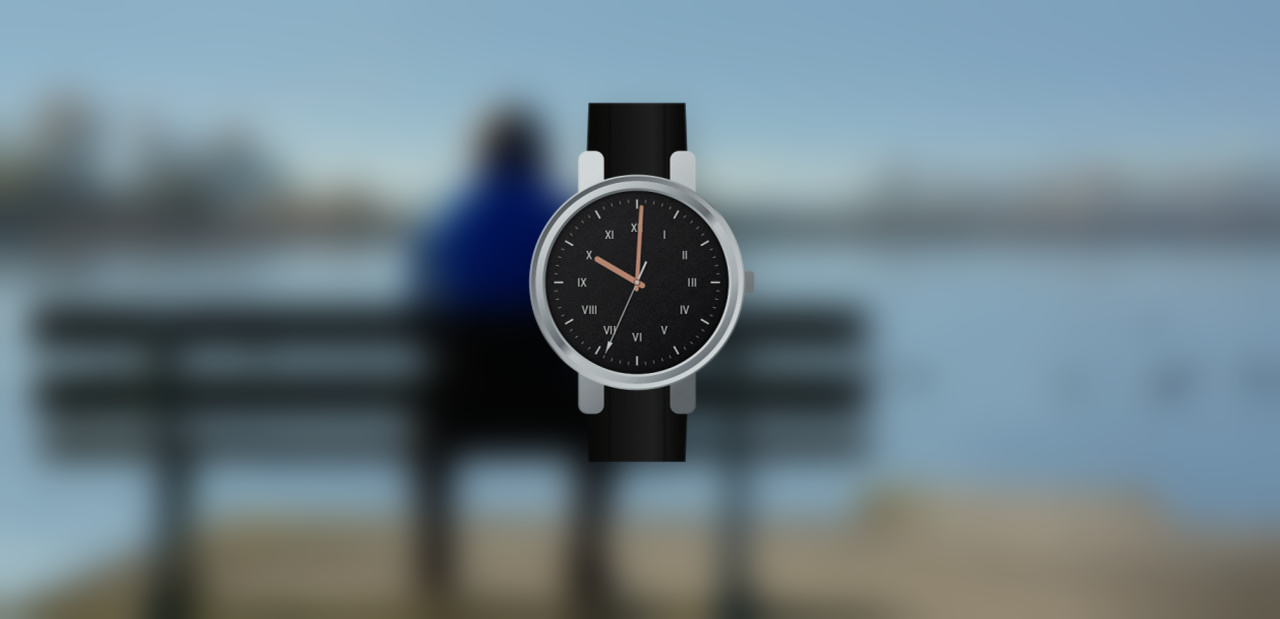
10:00:34
